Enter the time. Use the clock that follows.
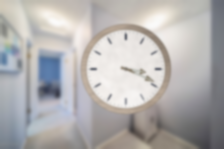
3:19
